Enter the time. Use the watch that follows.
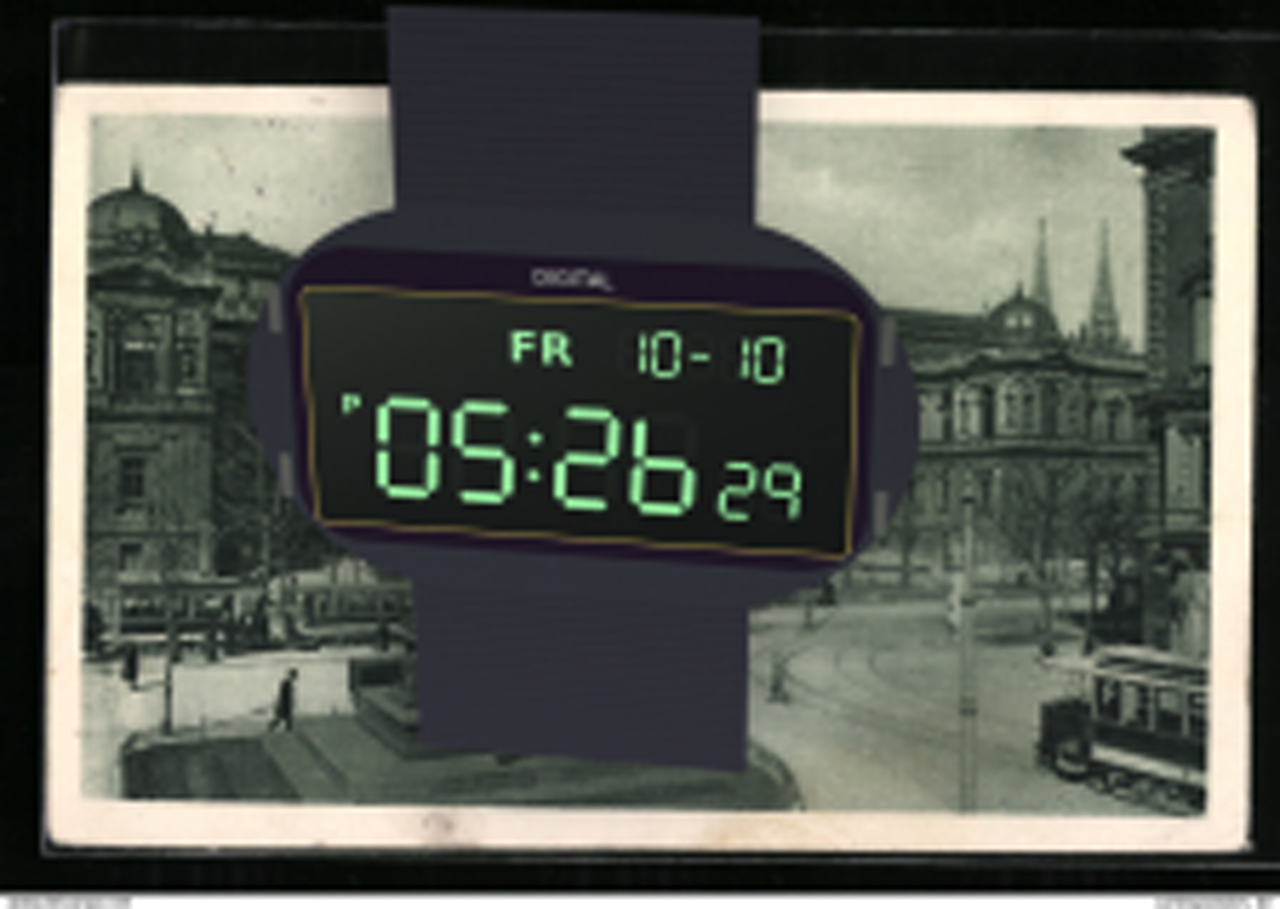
5:26:29
